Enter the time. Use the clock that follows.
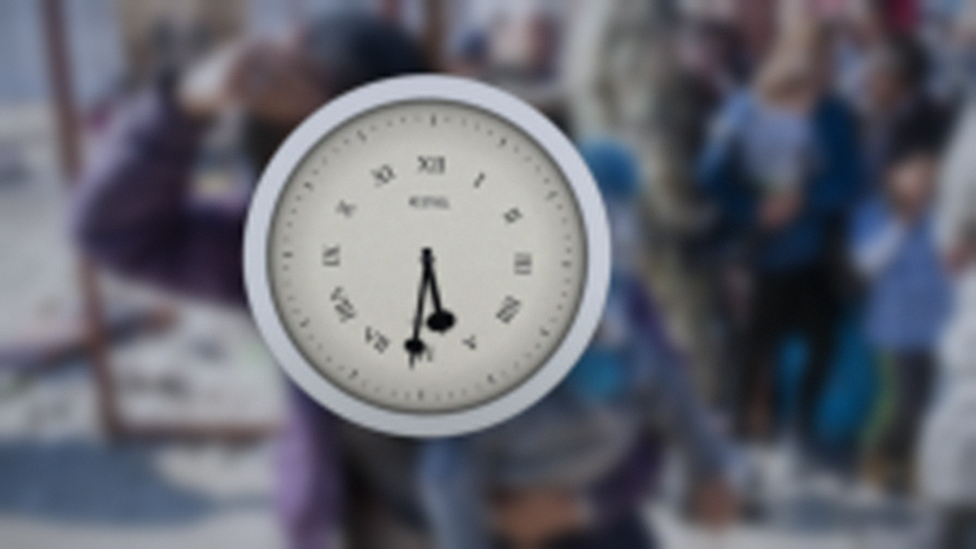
5:31
